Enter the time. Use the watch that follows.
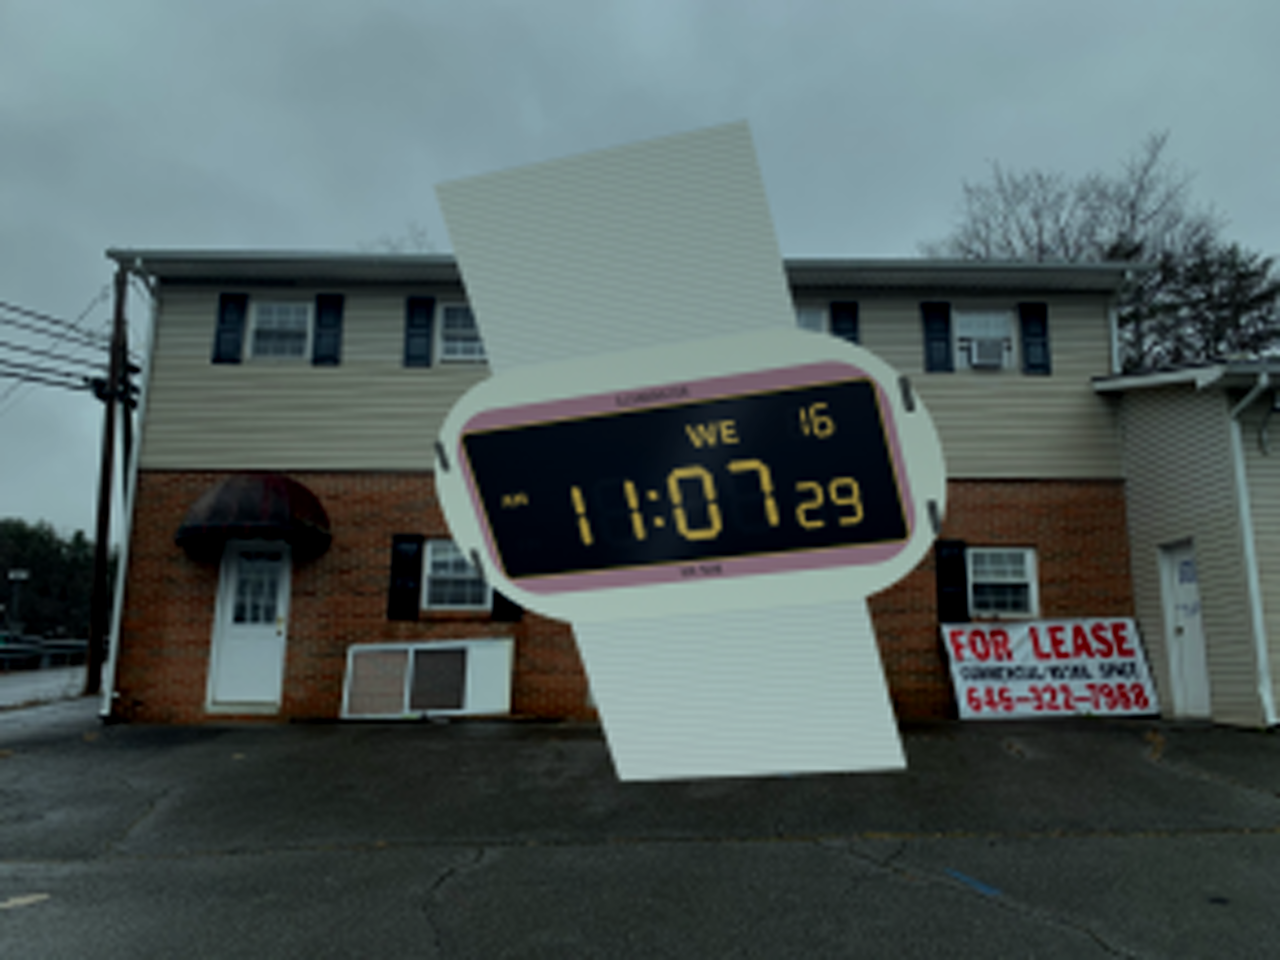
11:07:29
